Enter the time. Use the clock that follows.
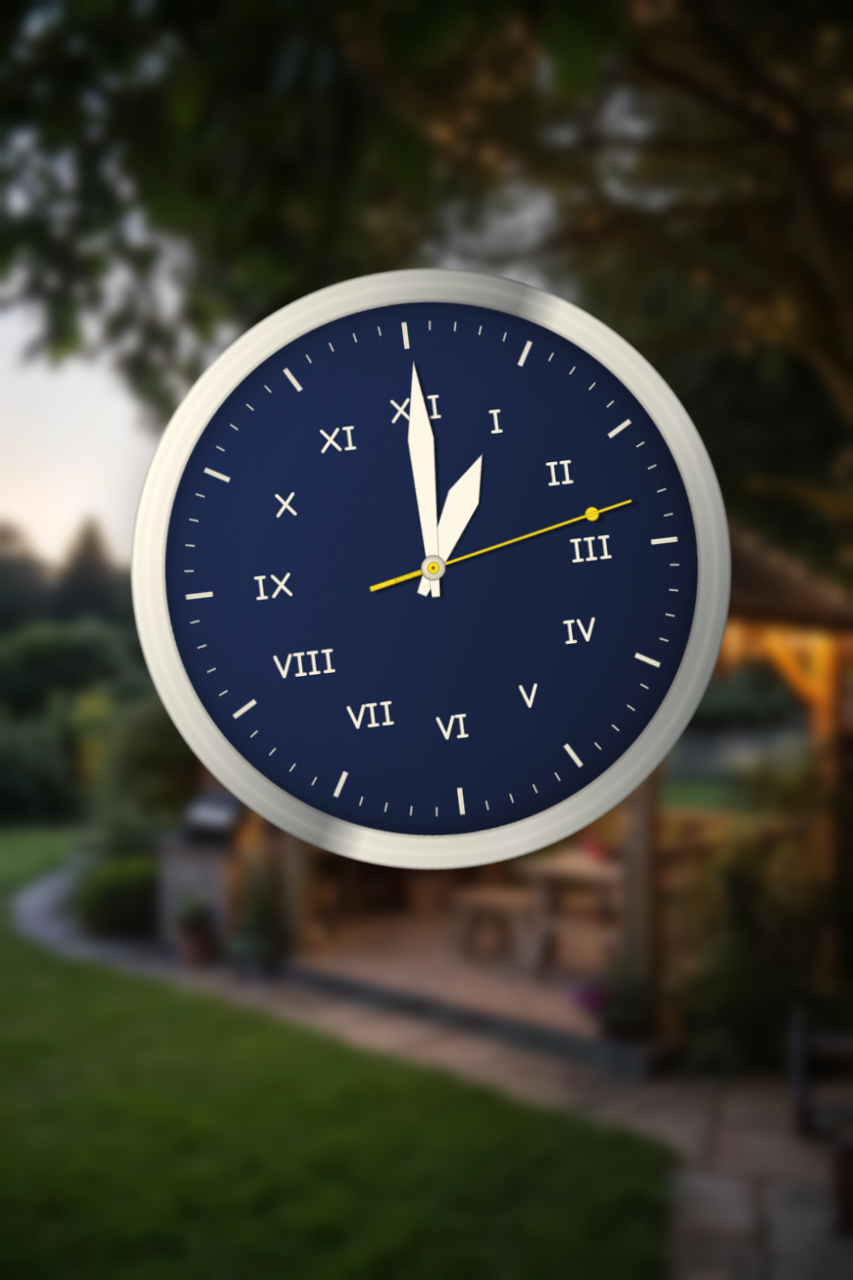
1:00:13
